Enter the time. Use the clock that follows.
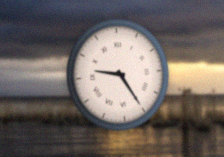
9:25
